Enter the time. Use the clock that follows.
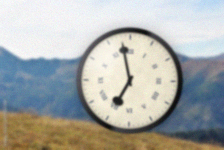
6:58
